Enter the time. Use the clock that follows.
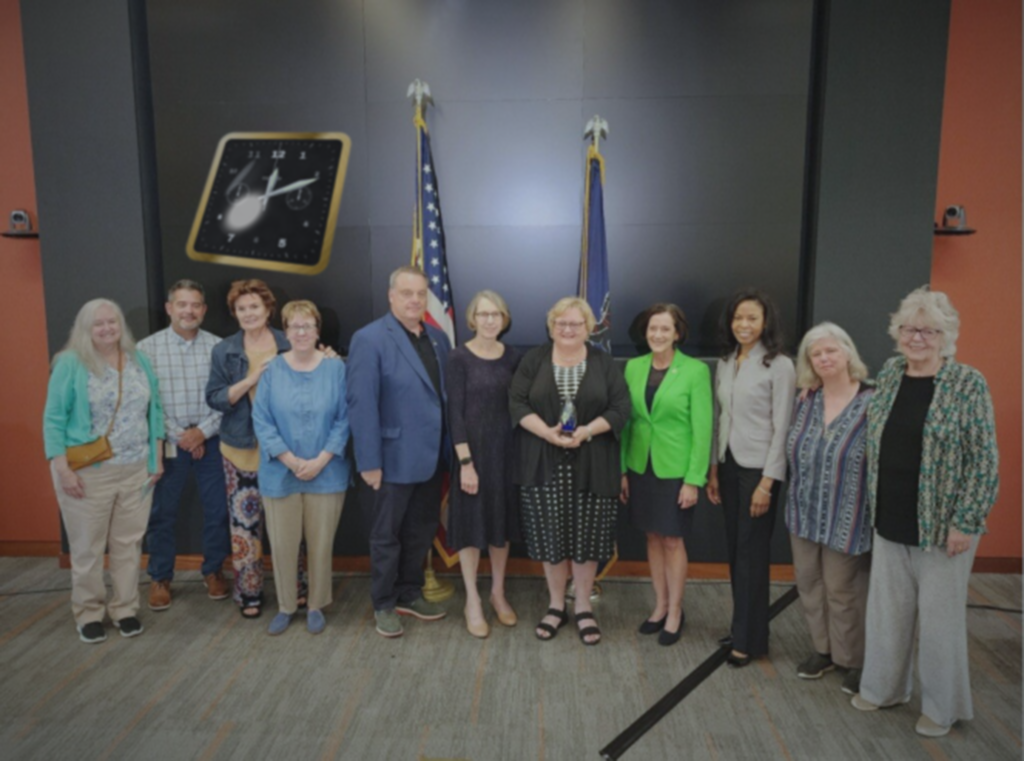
12:11
